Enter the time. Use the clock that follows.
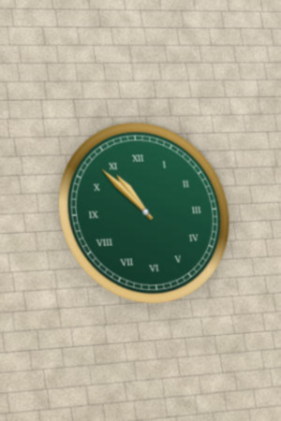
10:53
